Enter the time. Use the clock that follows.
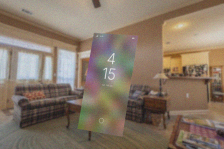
4:15
